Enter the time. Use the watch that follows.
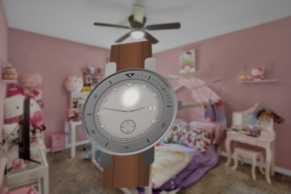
2:47
